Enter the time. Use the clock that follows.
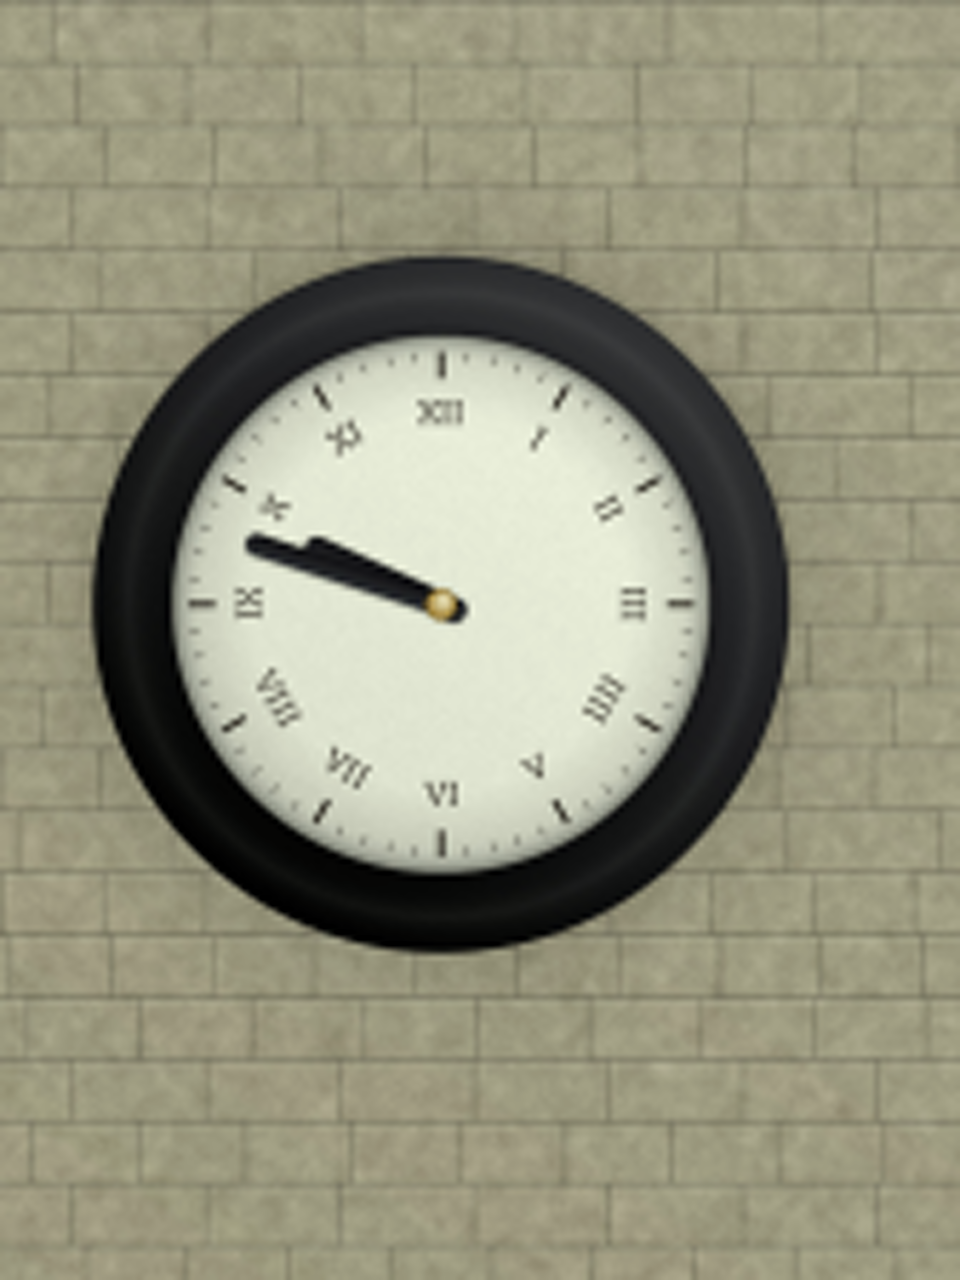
9:48
